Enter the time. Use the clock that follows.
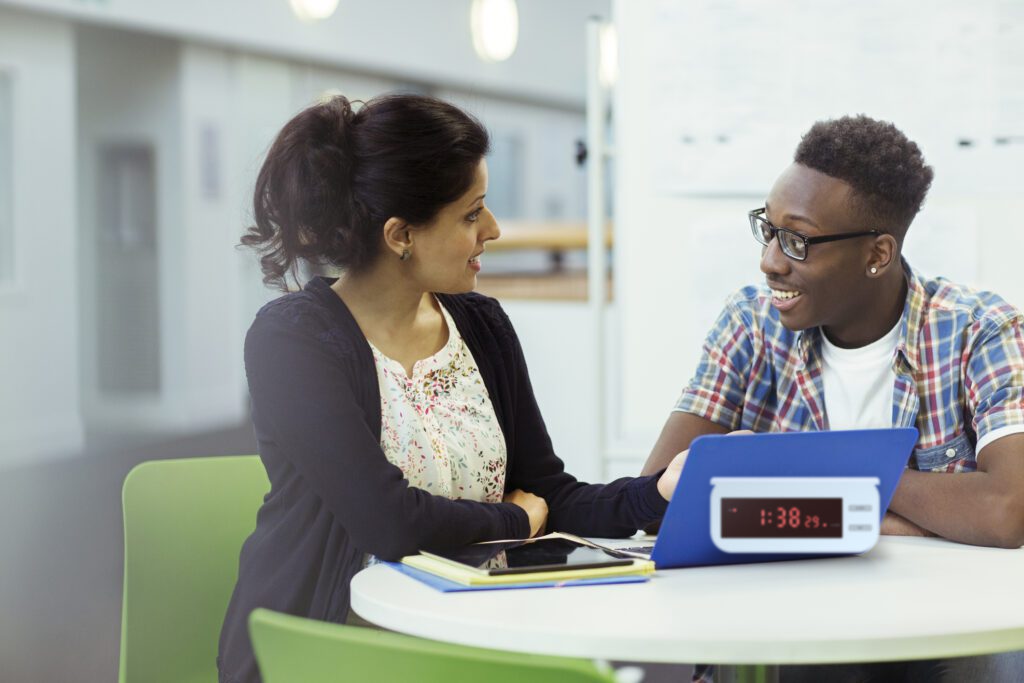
1:38
